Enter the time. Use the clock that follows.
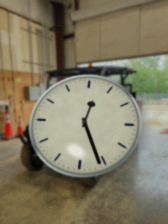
12:26
